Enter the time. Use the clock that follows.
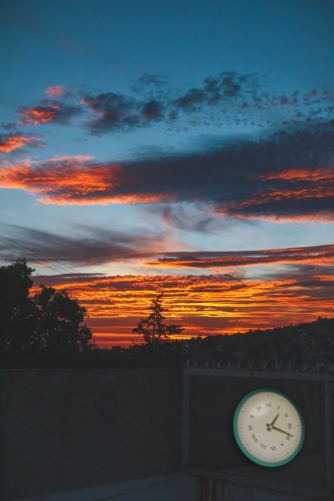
1:19
